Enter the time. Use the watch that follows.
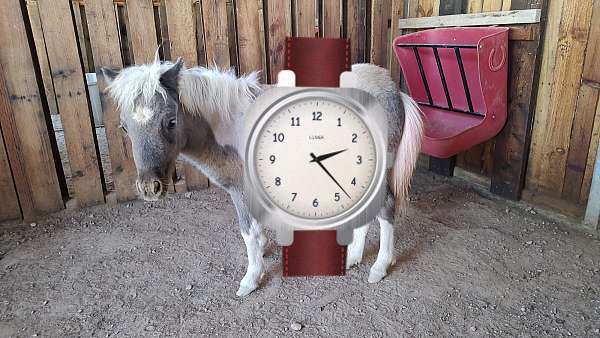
2:23
